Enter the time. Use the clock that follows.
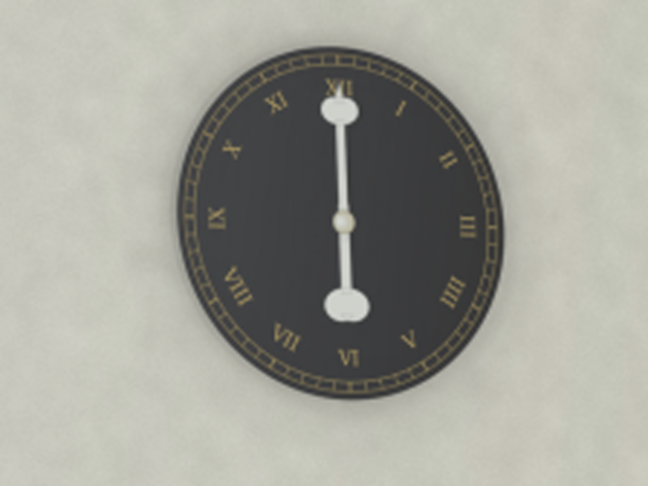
6:00
